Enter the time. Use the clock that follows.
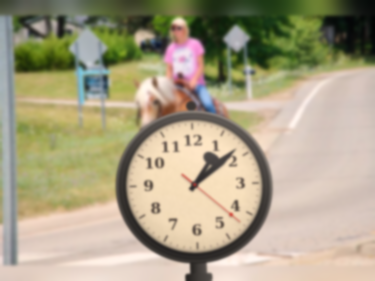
1:08:22
